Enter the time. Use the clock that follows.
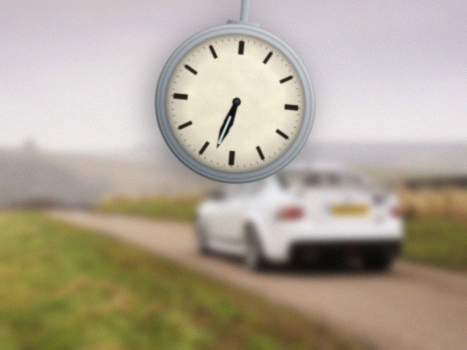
6:33
